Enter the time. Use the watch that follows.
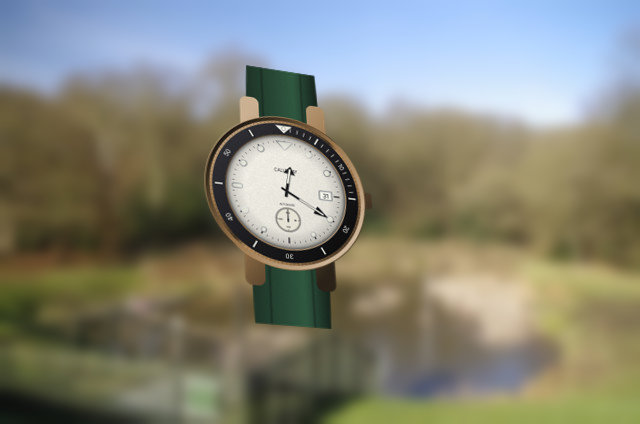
12:20
